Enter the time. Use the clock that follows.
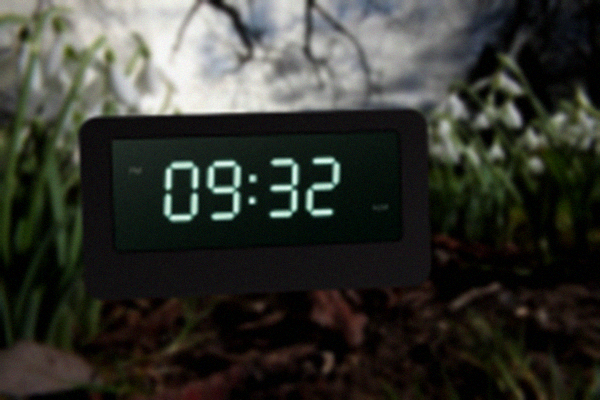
9:32
